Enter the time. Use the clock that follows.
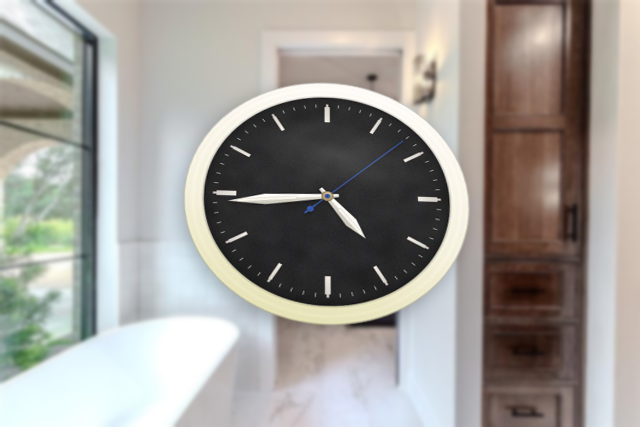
4:44:08
